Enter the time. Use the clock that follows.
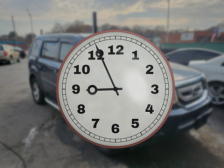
8:56
